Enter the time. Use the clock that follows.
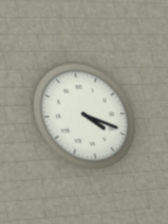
4:19
